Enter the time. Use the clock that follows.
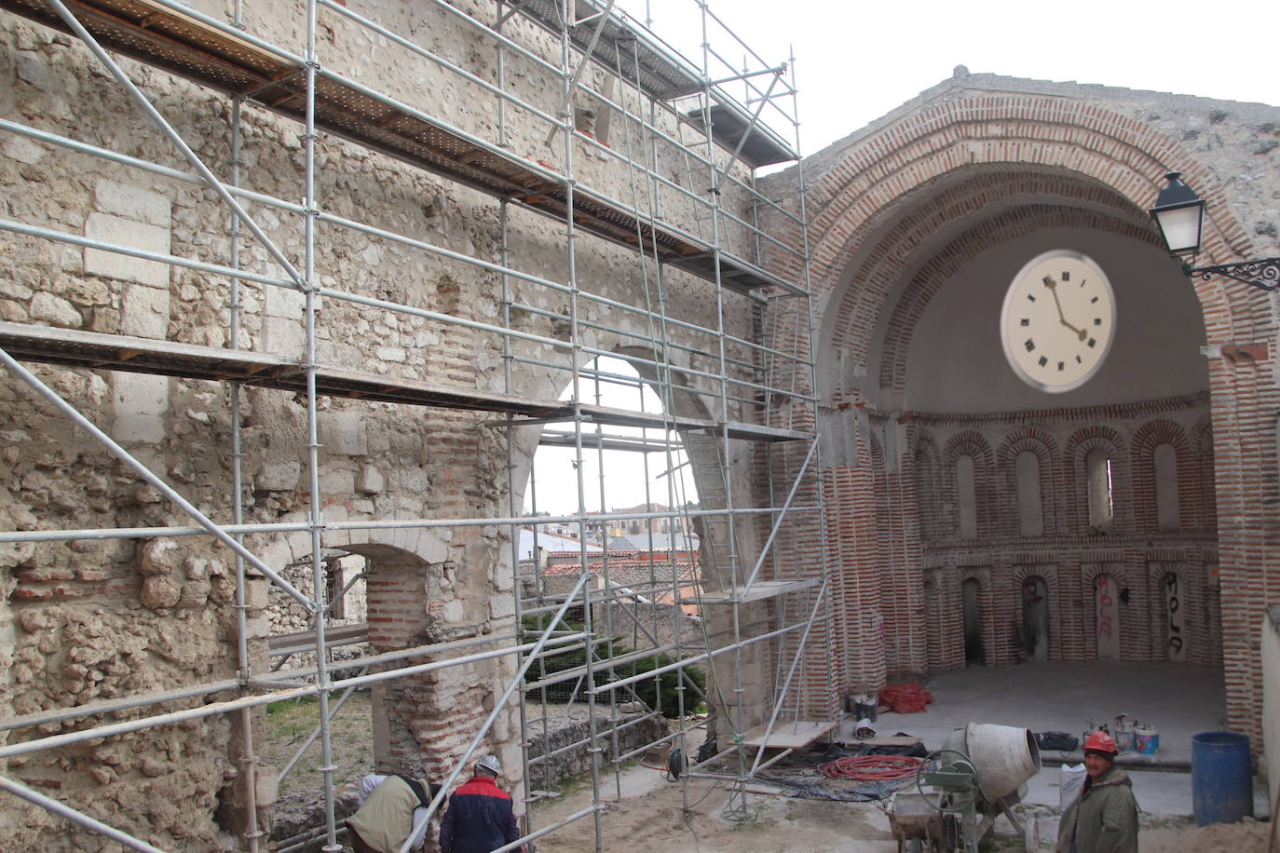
3:56
